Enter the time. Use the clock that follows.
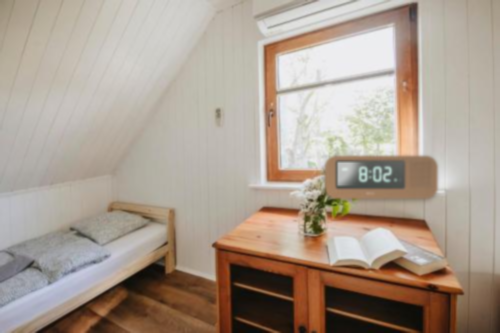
8:02
